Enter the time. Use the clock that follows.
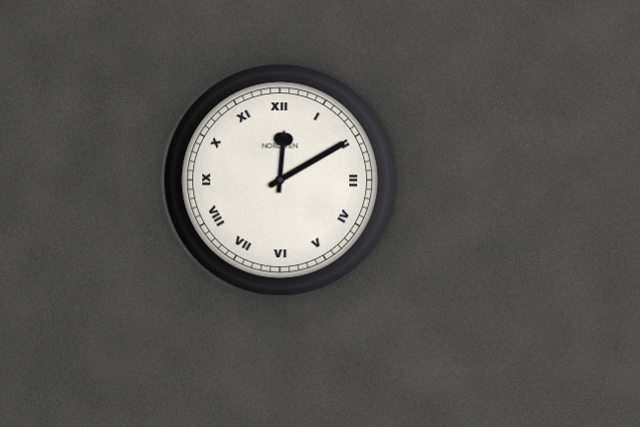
12:10
